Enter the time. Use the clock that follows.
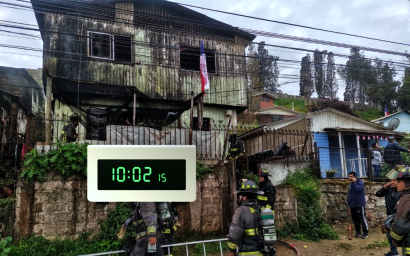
10:02:15
